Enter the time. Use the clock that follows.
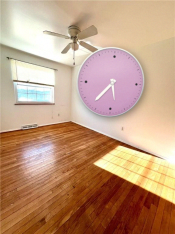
5:37
